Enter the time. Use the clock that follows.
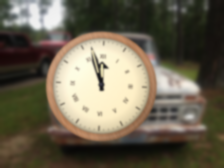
11:57
